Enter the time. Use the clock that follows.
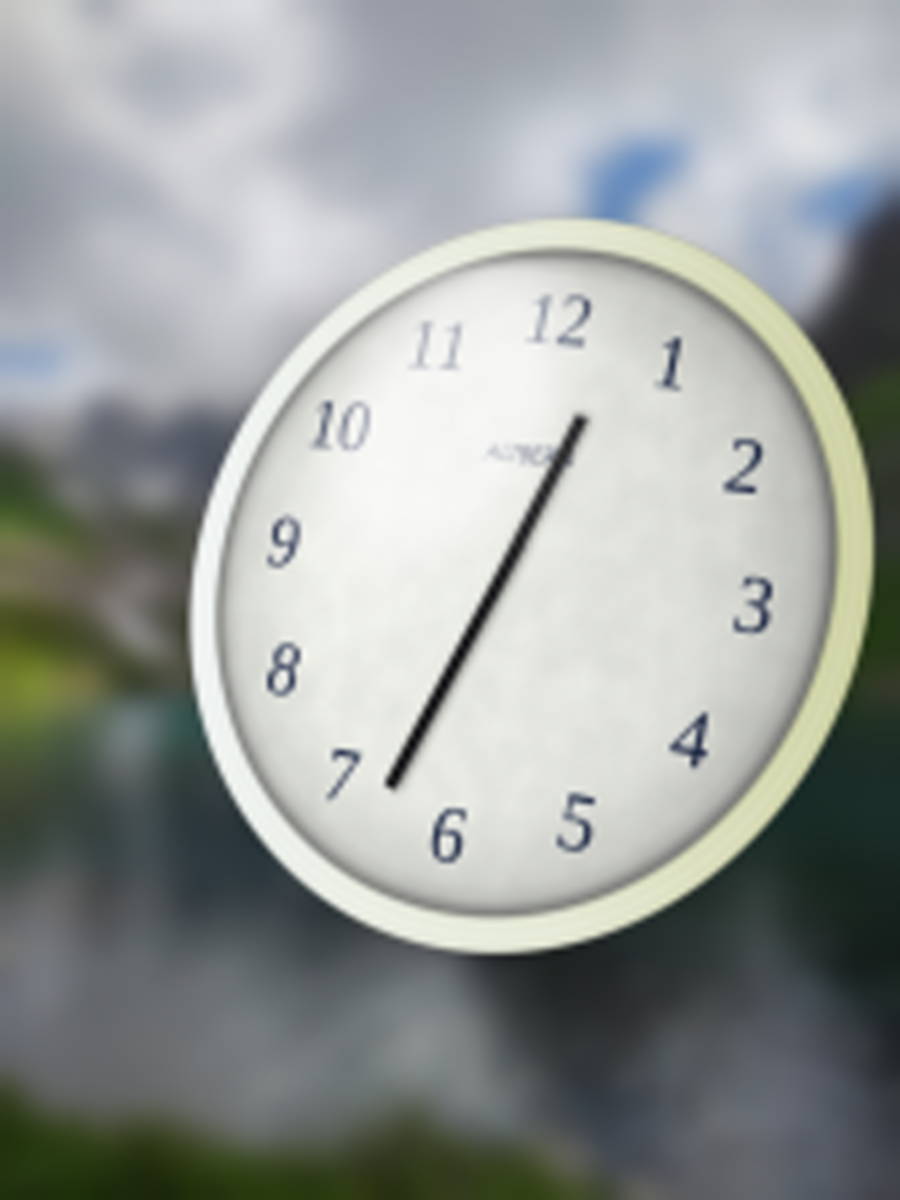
12:33
